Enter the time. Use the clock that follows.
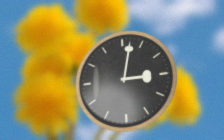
3:02
